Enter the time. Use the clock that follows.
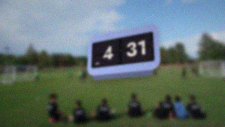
4:31
